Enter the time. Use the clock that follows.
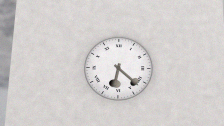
6:22
